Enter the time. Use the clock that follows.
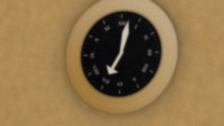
7:02
